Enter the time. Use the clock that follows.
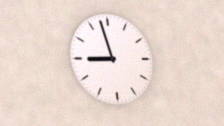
8:58
